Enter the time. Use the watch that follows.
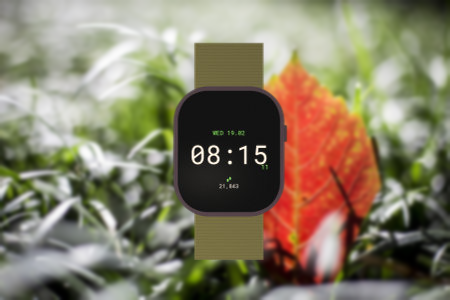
8:15
